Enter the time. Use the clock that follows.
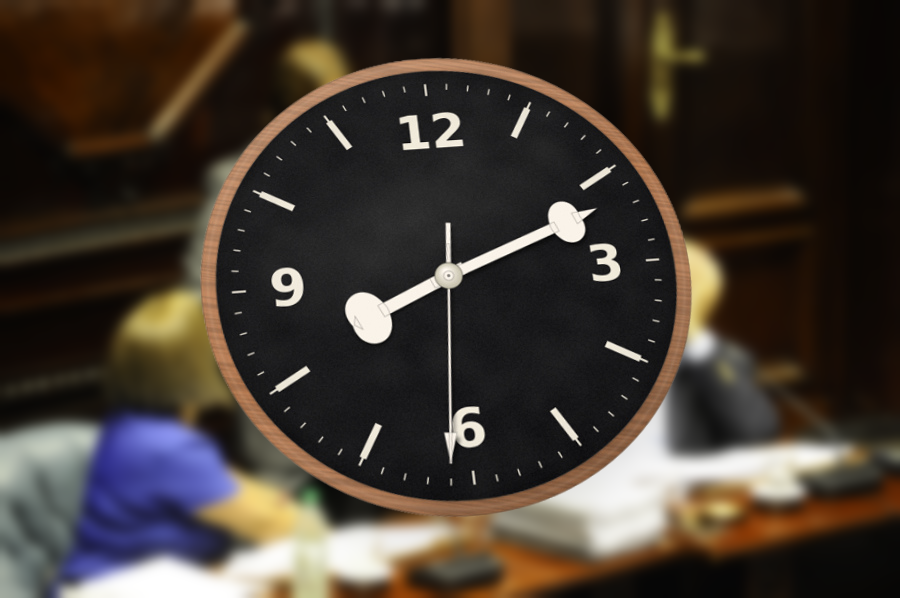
8:11:31
